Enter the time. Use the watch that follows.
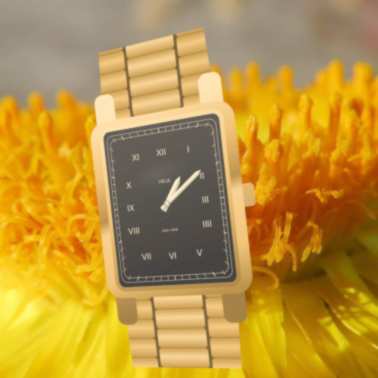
1:09
